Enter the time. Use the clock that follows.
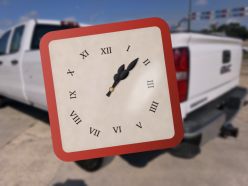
1:08
